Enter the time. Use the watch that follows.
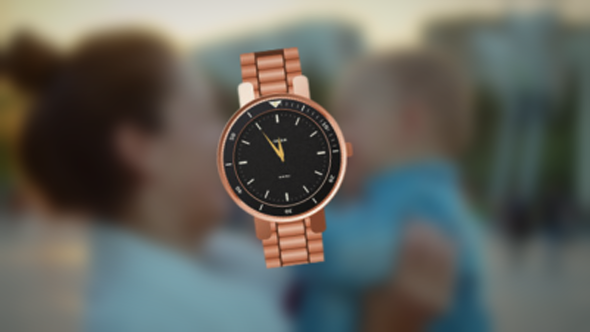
11:55
